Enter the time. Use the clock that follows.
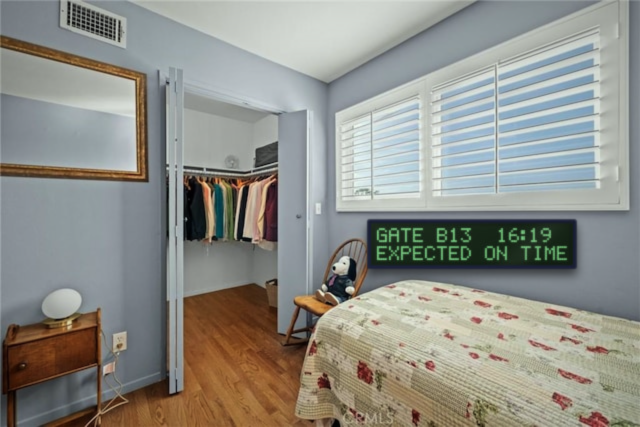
16:19
